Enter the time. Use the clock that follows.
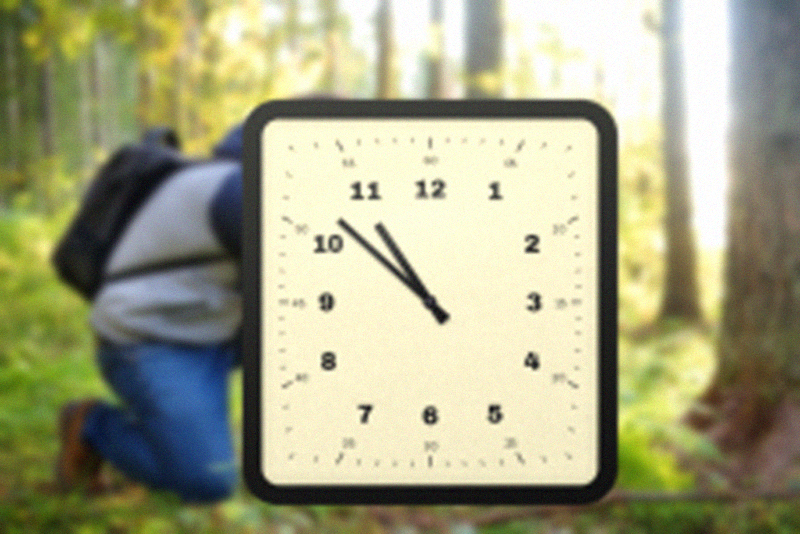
10:52
